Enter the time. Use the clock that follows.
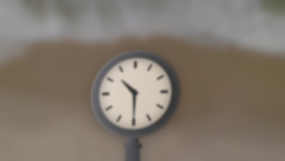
10:30
